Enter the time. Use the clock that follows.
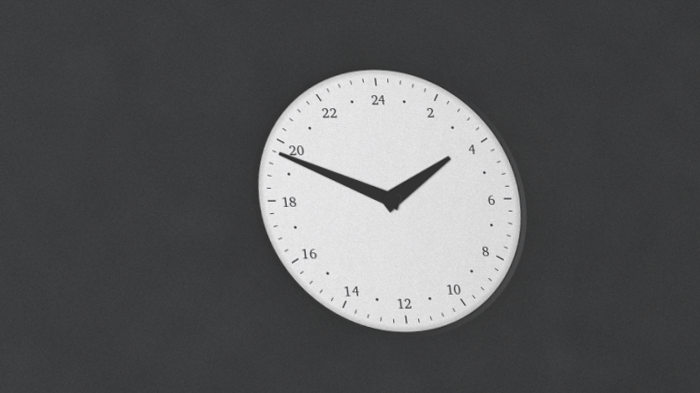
3:49
